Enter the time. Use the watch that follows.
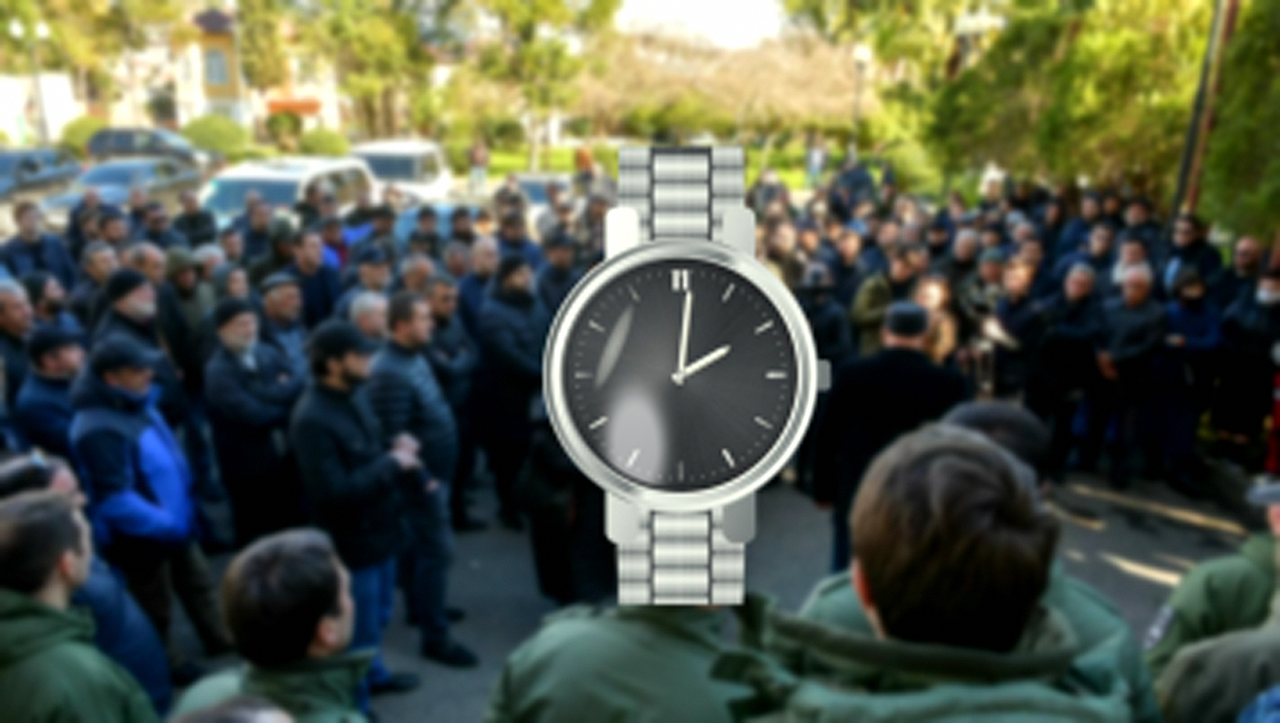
2:01
